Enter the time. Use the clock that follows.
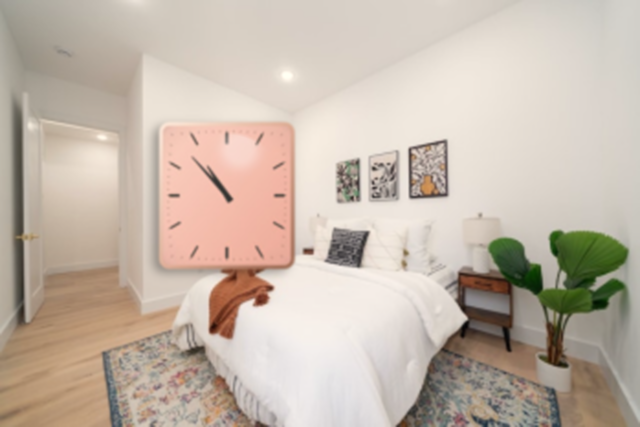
10:53
